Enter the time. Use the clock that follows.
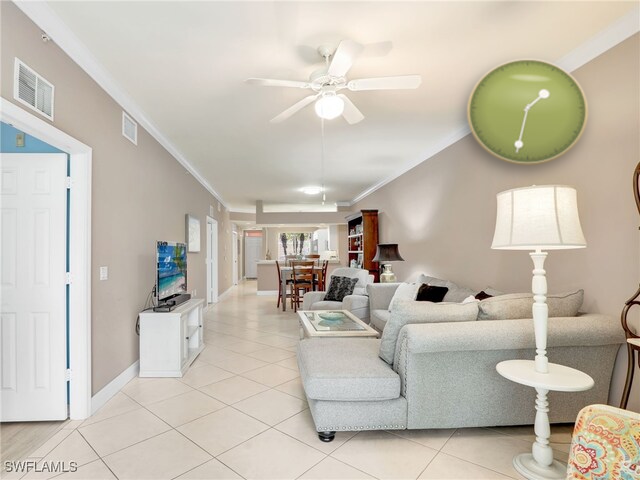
1:32
